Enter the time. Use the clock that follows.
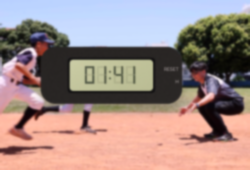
1:41
